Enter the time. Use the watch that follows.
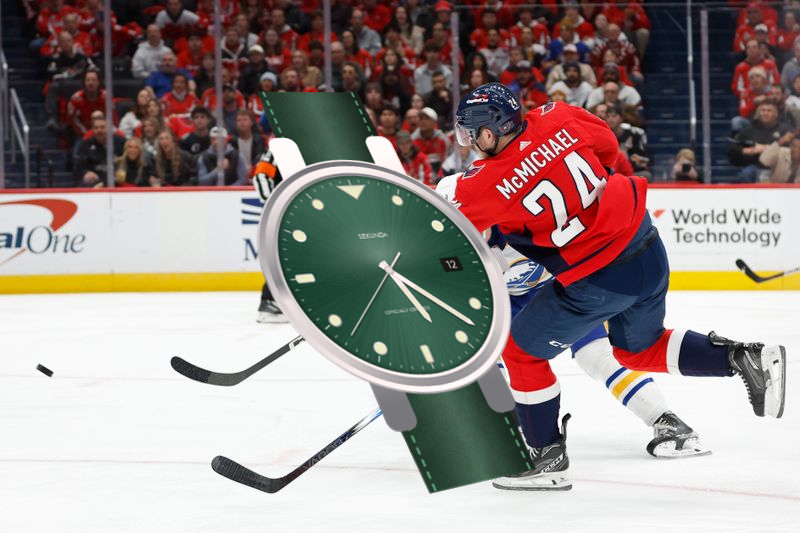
5:22:38
